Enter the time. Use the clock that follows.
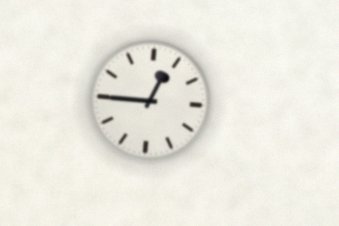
12:45
